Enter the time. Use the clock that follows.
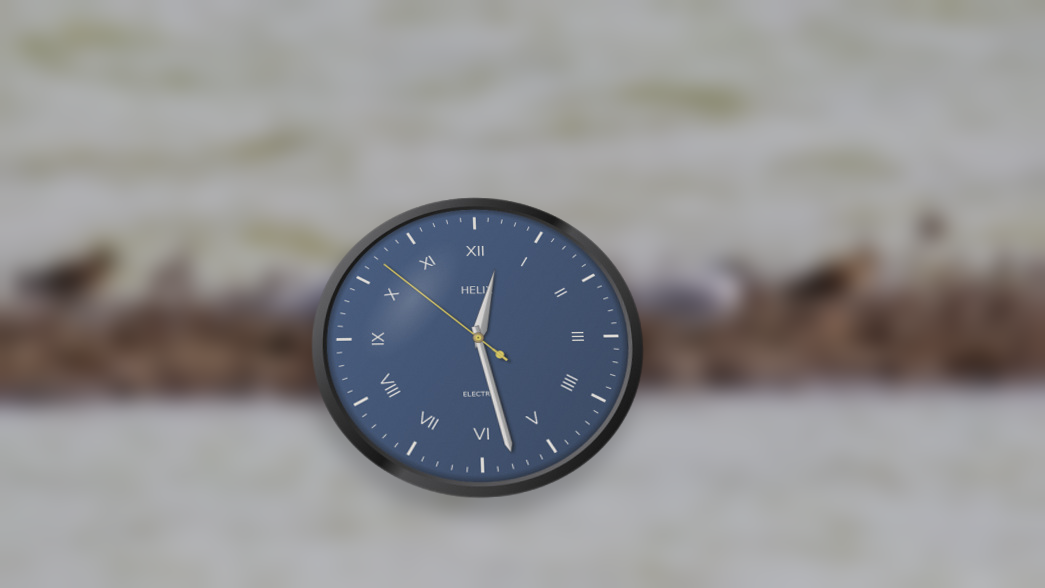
12:27:52
